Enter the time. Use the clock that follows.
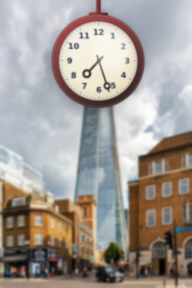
7:27
